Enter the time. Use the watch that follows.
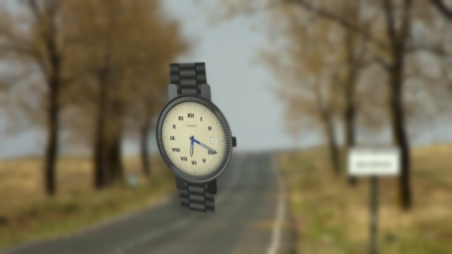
6:19
